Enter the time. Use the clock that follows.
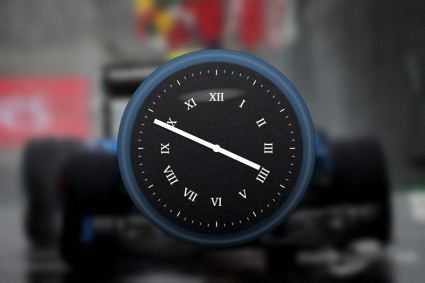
3:49
